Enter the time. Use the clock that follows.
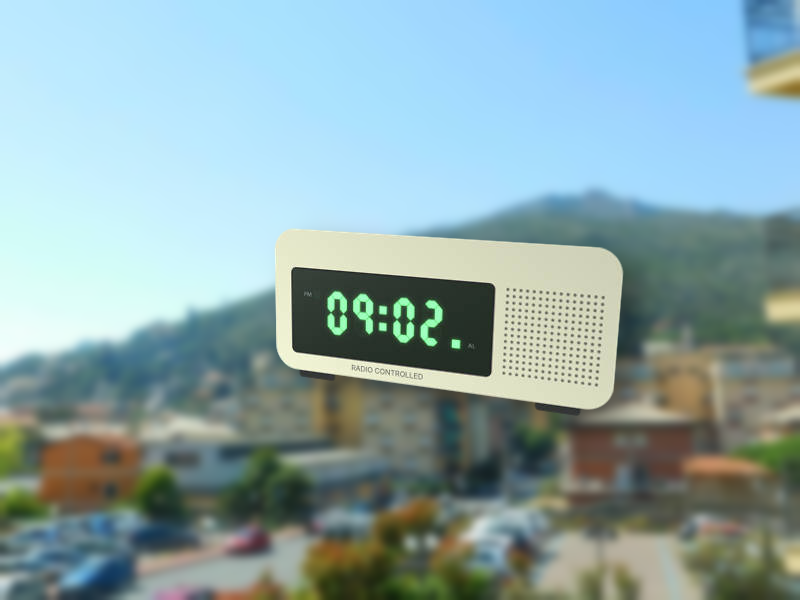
9:02
